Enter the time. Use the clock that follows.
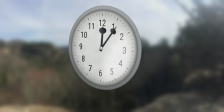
12:06
